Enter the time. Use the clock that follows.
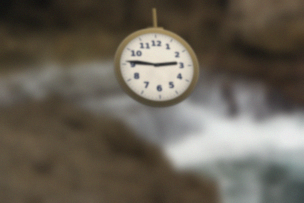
2:46
